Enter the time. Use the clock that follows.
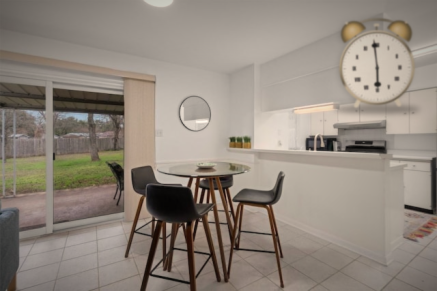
5:59
